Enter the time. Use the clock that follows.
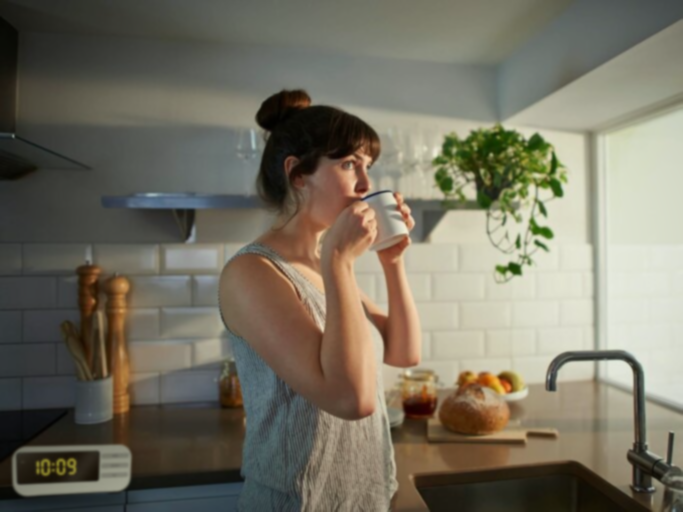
10:09
